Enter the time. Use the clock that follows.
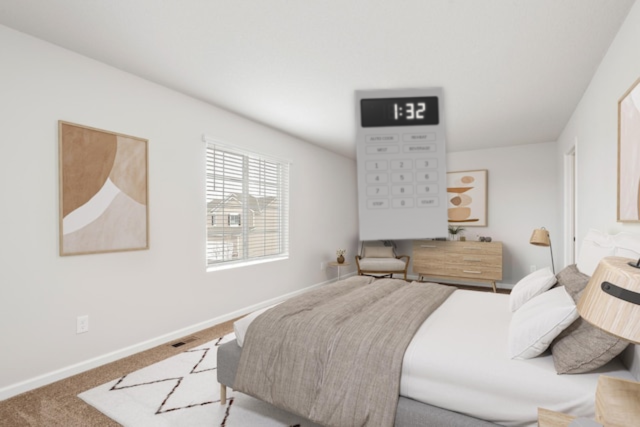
1:32
